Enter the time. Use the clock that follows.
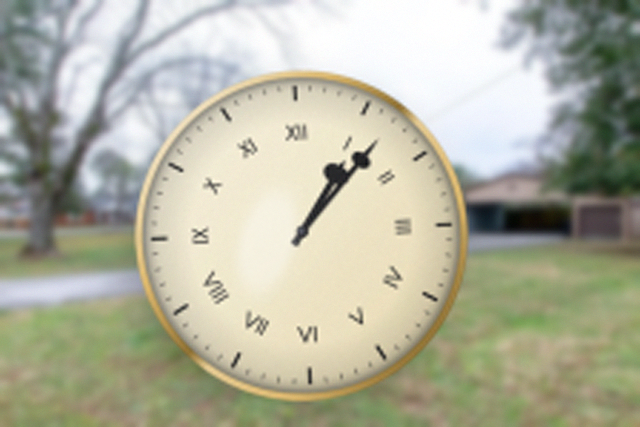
1:07
